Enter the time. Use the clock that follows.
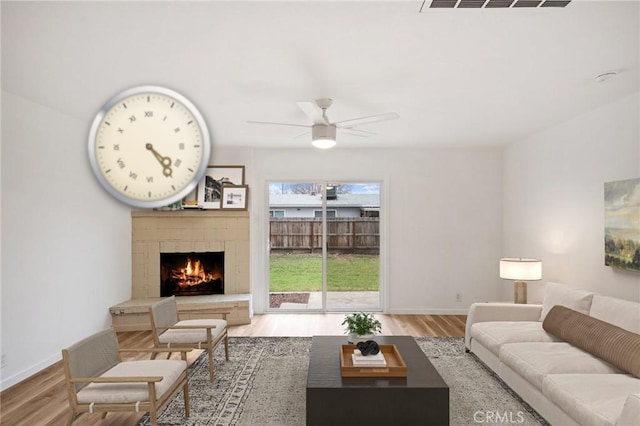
4:24
